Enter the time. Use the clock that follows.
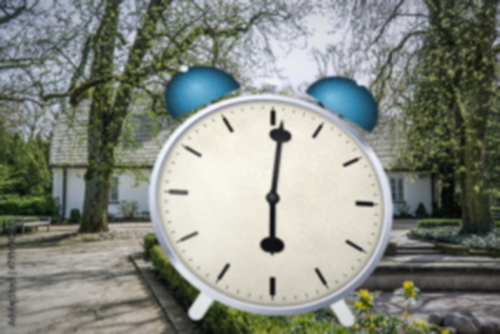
6:01
